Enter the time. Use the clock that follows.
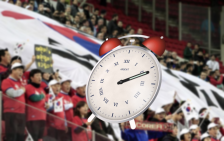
2:11
